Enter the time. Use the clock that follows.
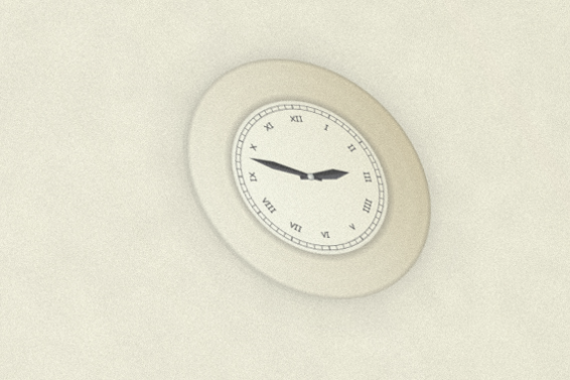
2:48
